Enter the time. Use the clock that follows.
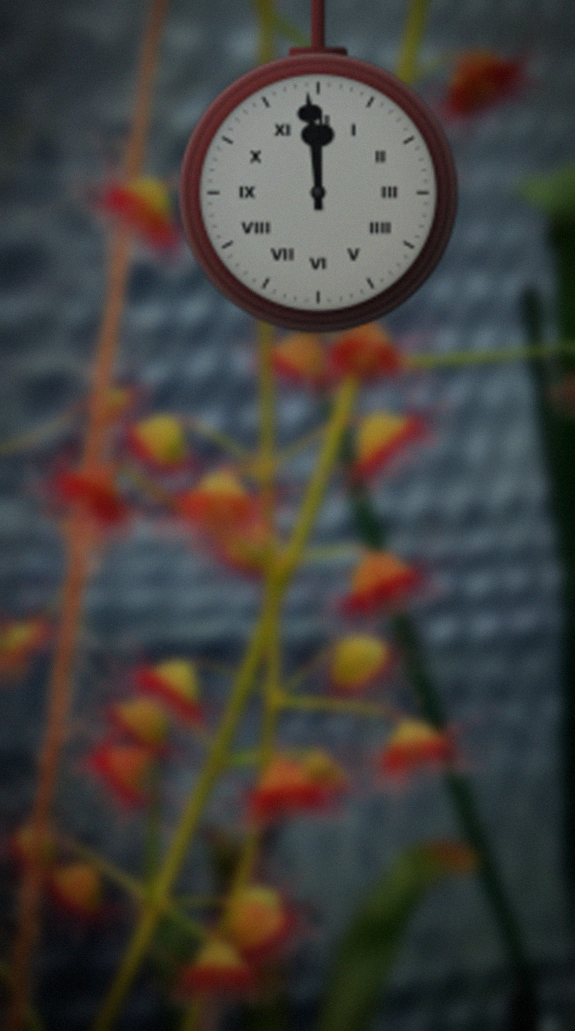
11:59
